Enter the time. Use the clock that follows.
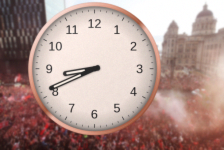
8:41
